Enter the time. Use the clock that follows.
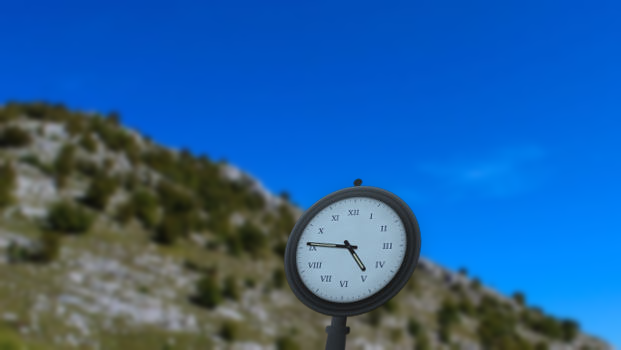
4:46
